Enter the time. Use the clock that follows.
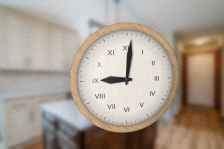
9:01
